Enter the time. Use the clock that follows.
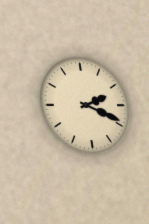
2:19
